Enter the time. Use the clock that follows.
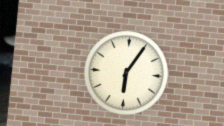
6:05
